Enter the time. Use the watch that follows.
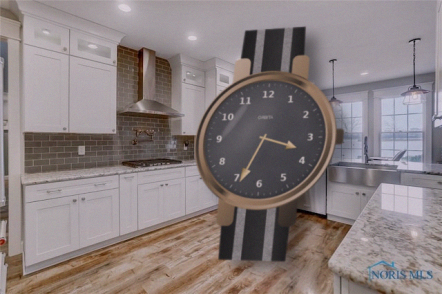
3:34
